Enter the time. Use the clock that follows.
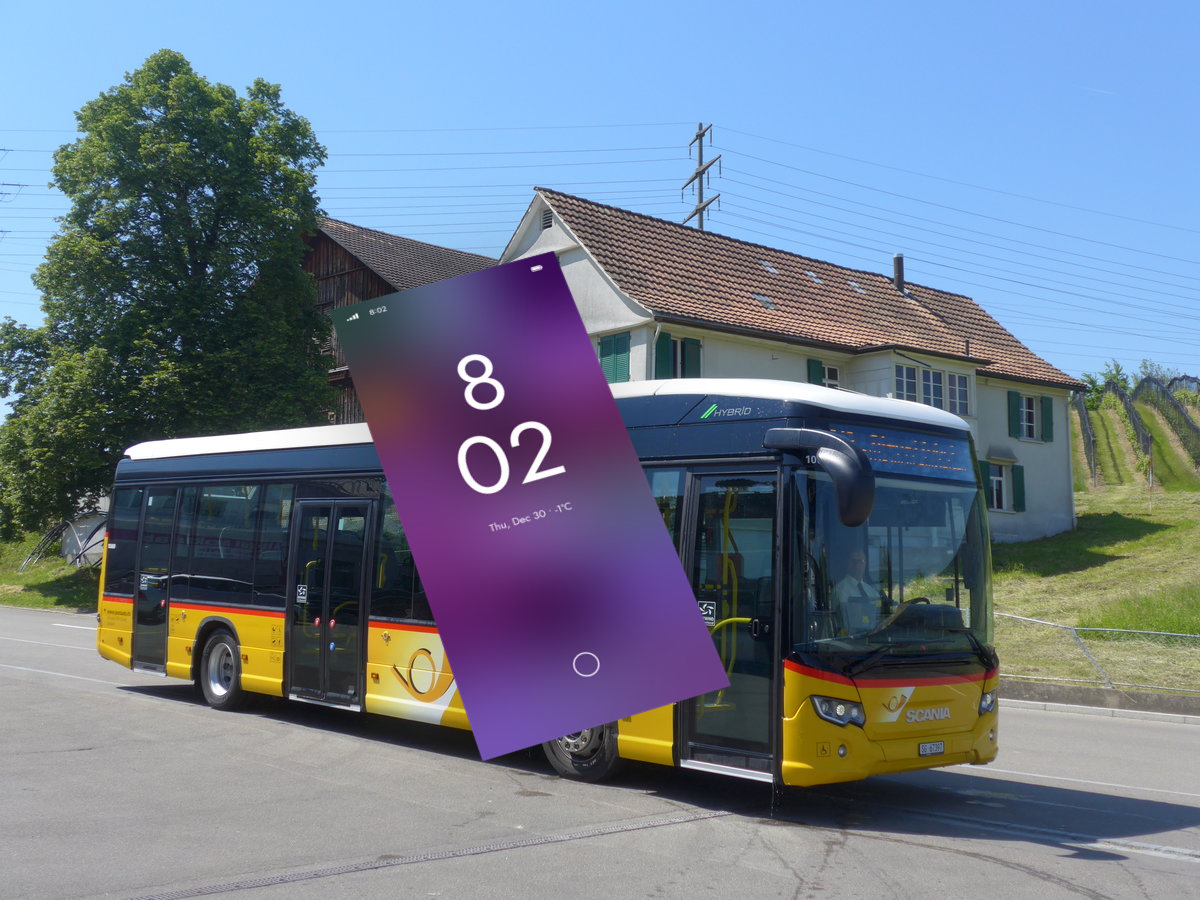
8:02
